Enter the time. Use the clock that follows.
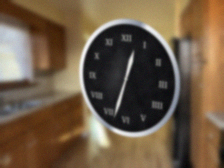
12:33
